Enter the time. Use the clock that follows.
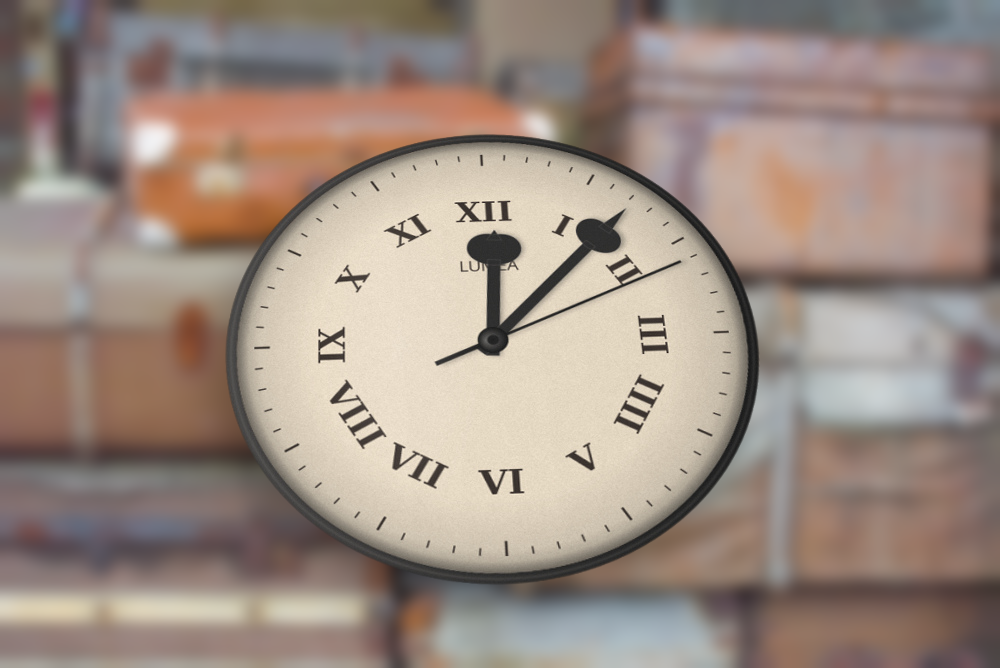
12:07:11
